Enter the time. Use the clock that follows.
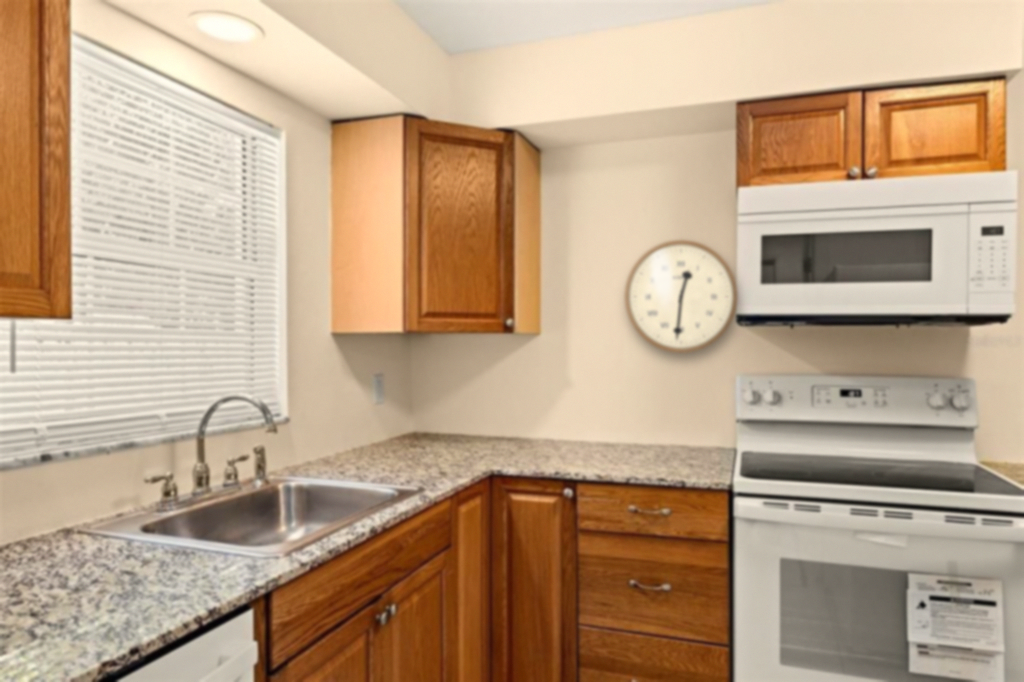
12:31
